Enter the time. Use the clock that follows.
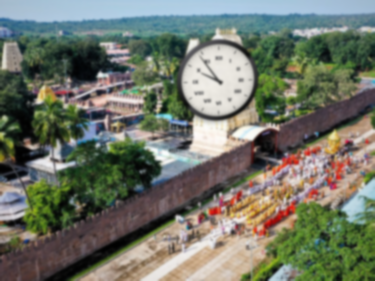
9:54
